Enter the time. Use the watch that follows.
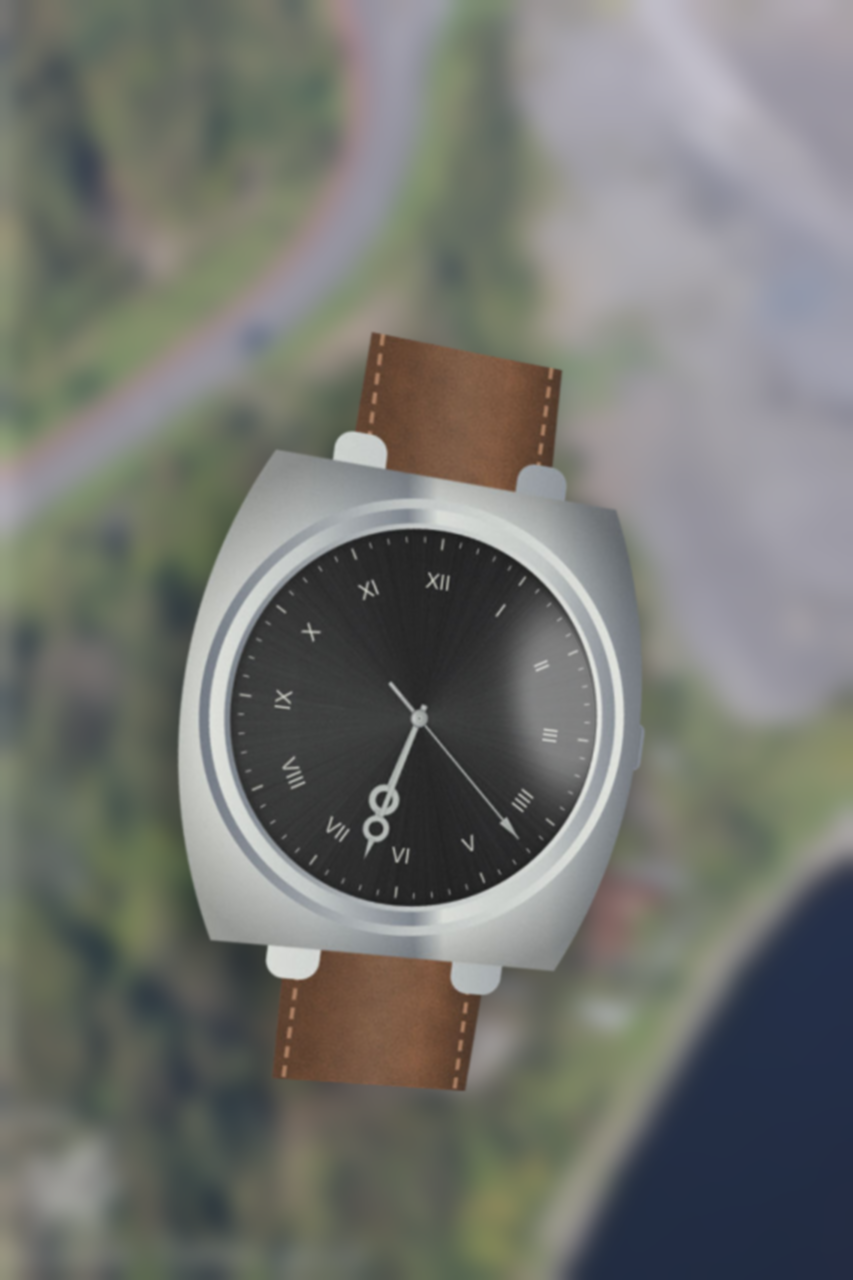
6:32:22
